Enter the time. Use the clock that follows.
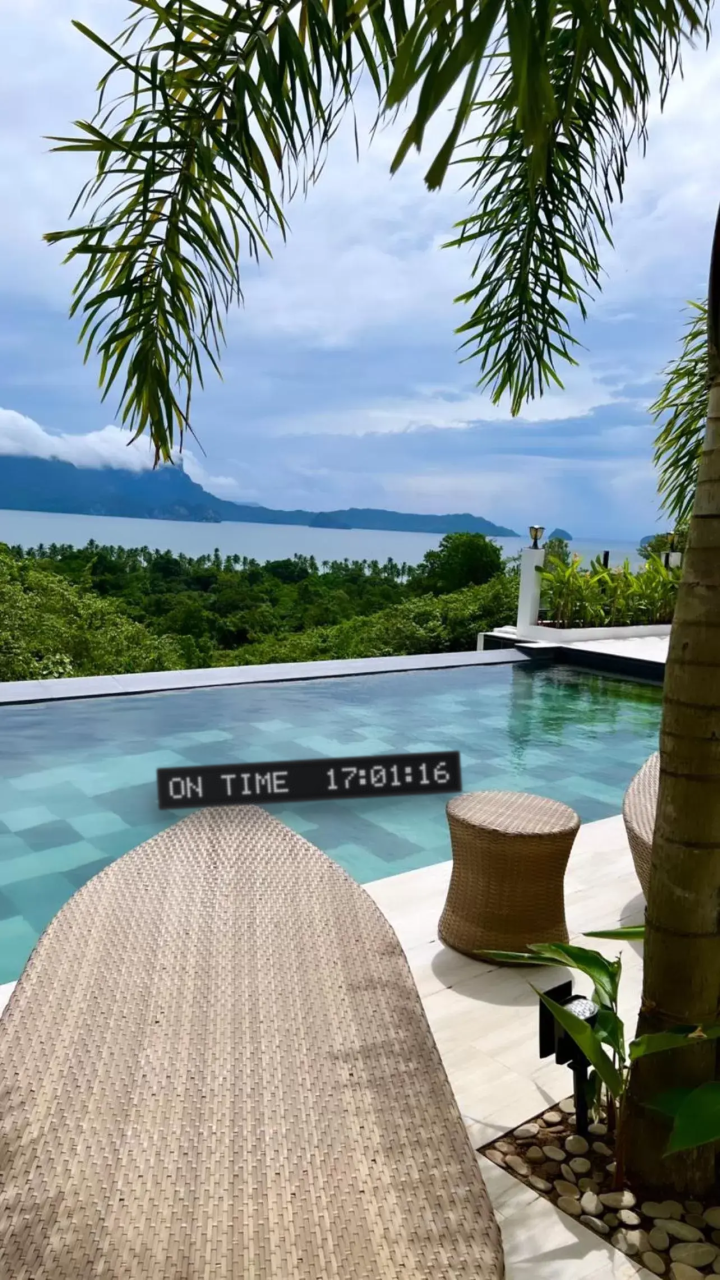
17:01:16
